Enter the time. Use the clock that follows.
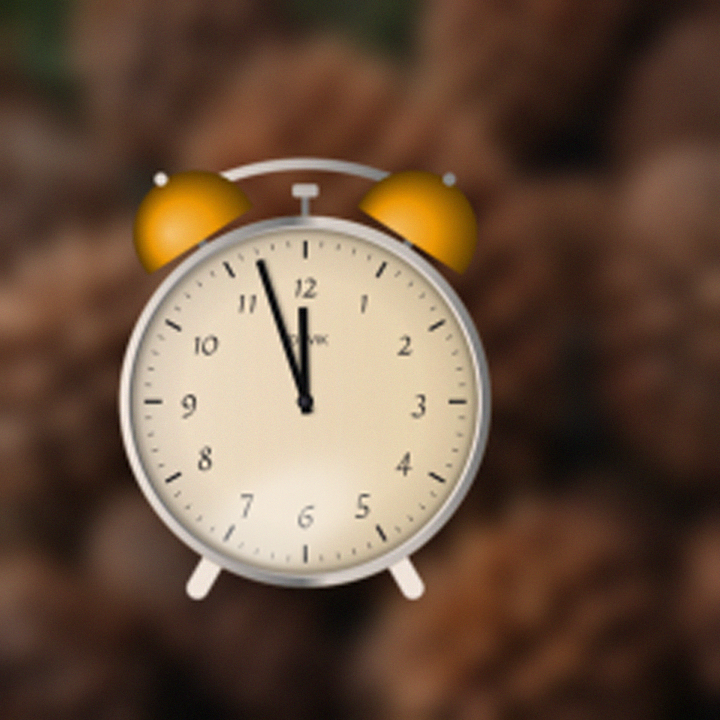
11:57
